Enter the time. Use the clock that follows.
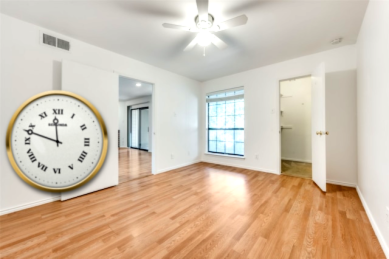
11:48
